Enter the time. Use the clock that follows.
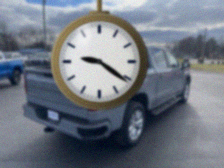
9:21
